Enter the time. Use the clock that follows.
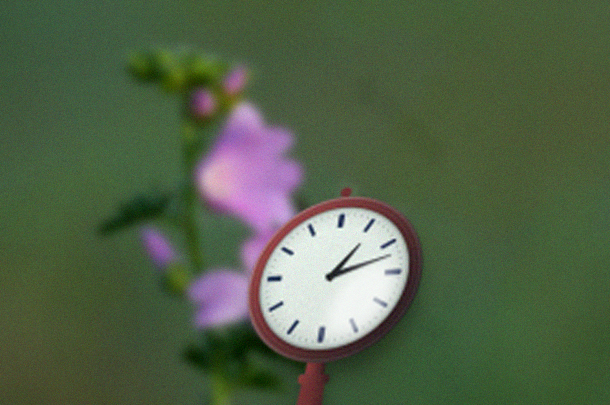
1:12
